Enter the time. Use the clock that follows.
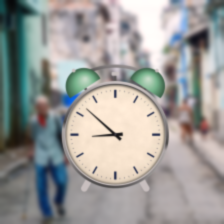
8:52
